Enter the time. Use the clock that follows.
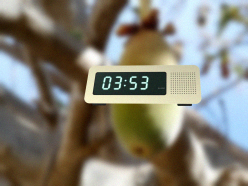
3:53
